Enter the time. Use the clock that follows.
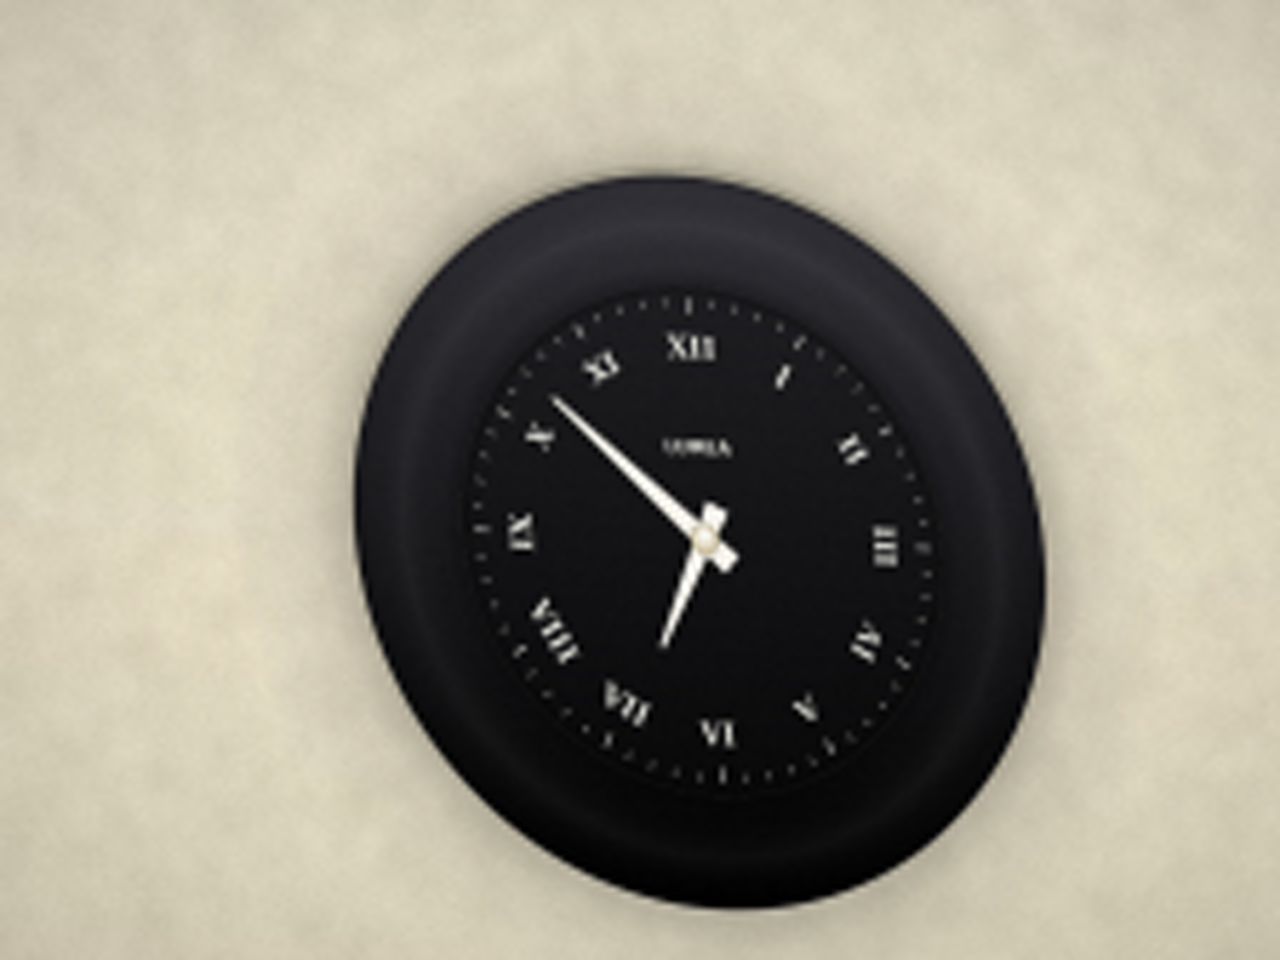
6:52
